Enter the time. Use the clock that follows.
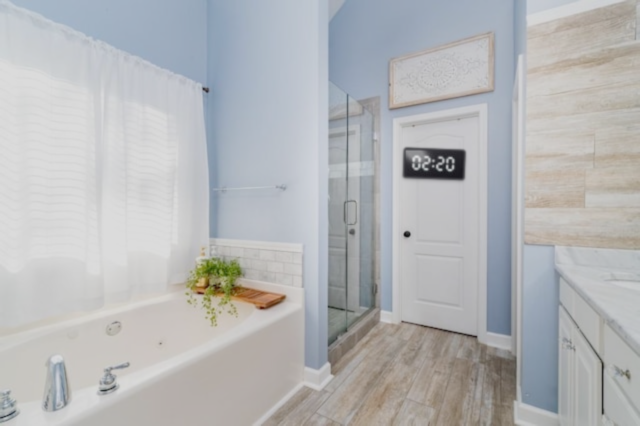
2:20
